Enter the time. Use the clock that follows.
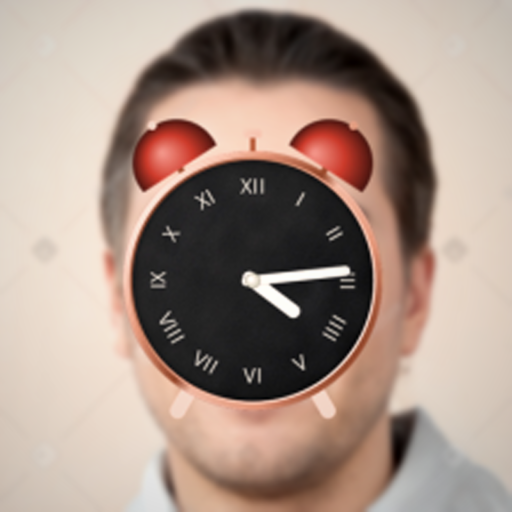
4:14
